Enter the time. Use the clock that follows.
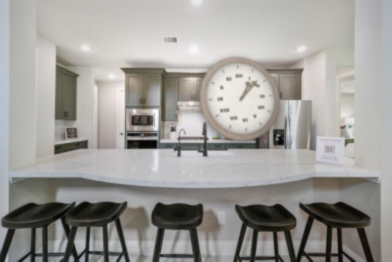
1:08
